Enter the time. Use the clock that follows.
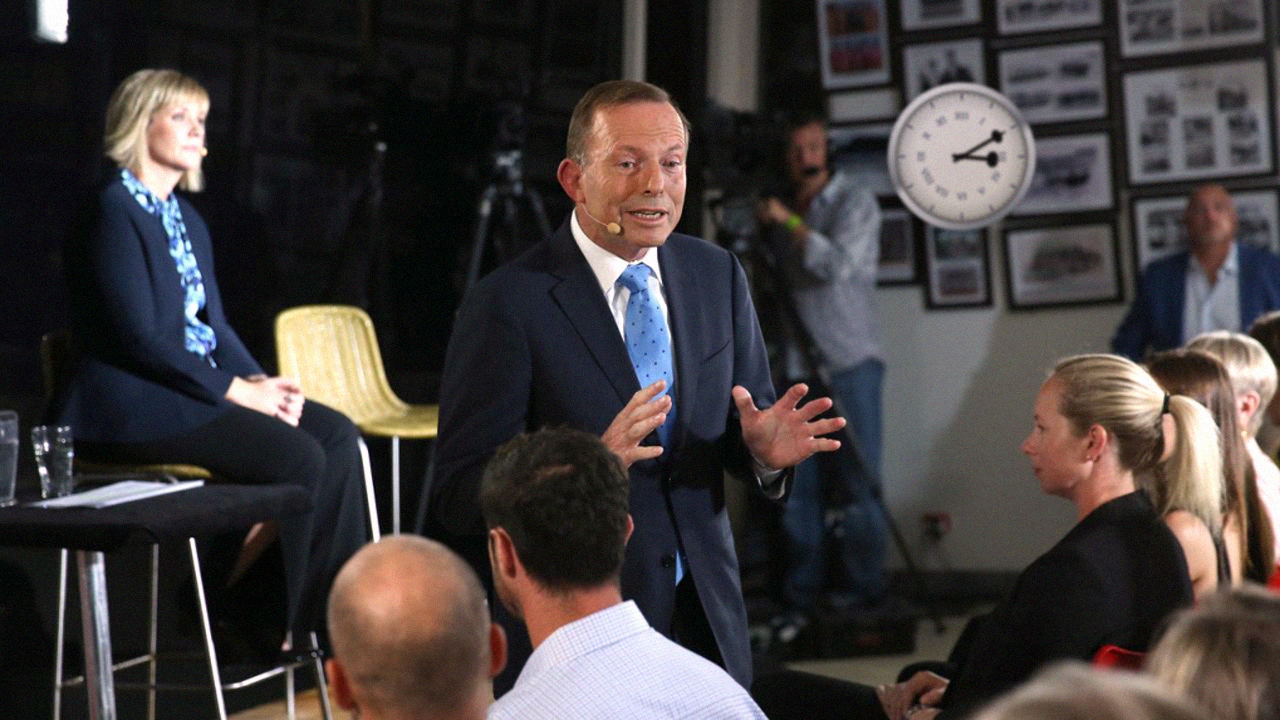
3:10
